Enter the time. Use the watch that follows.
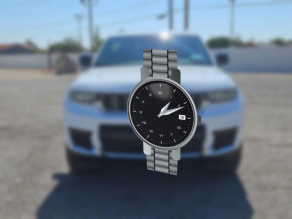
1:11
